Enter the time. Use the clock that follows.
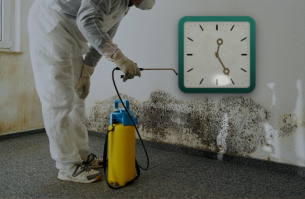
12:25
